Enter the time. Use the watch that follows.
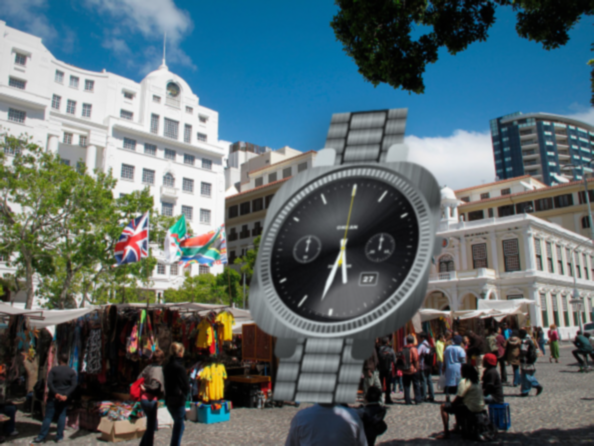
5:32
